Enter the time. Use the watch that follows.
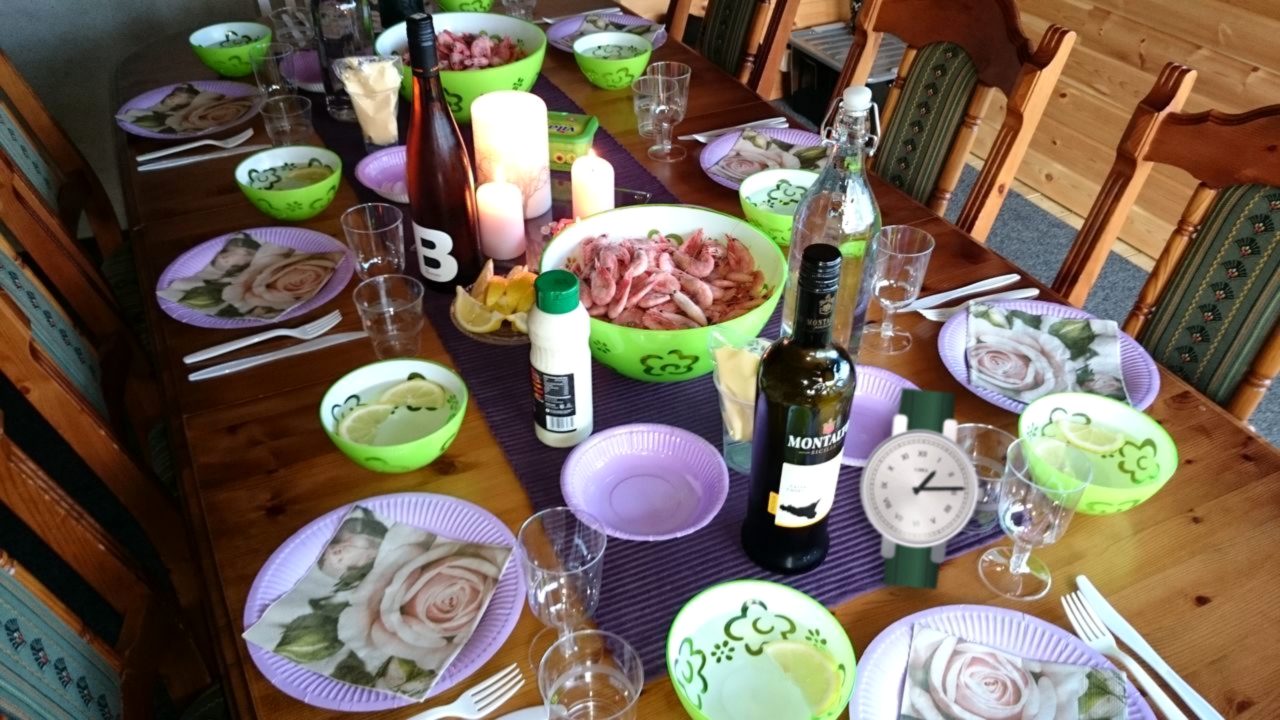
1:14
